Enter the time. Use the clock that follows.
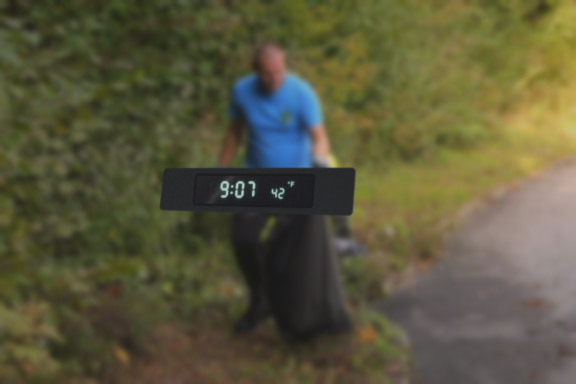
9:07
